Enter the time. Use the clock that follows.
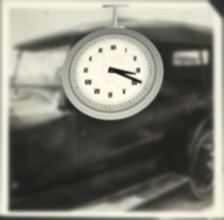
3:19
